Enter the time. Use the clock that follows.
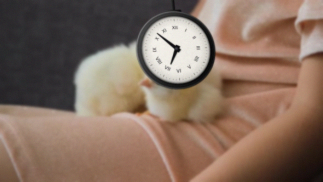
6:52
